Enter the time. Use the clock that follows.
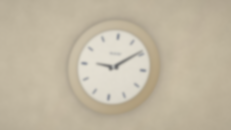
9:09
